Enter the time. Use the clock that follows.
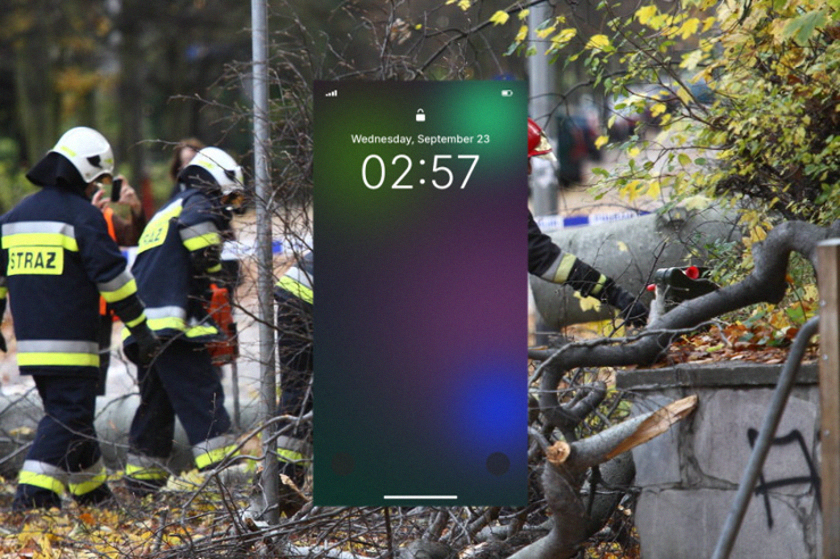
2:57
